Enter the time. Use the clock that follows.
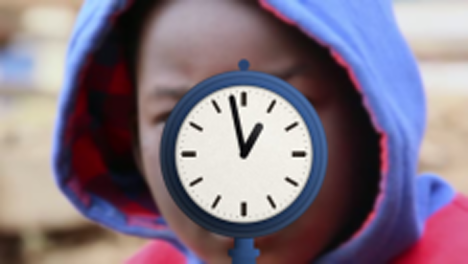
12:58
